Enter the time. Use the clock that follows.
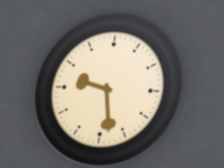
9:28
